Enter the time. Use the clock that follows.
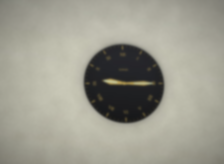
9:15
